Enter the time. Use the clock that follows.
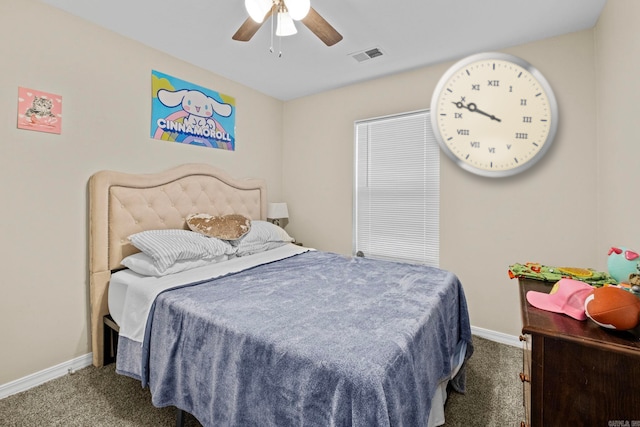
9:48
